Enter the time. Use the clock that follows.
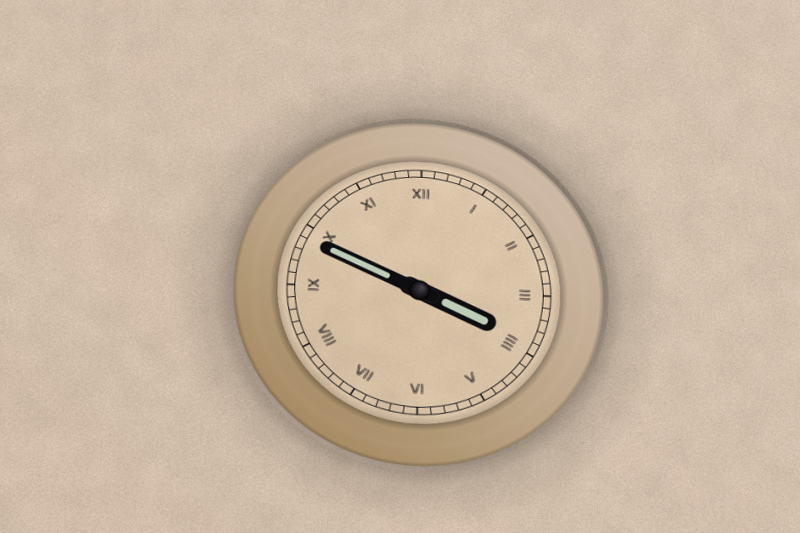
3:49
